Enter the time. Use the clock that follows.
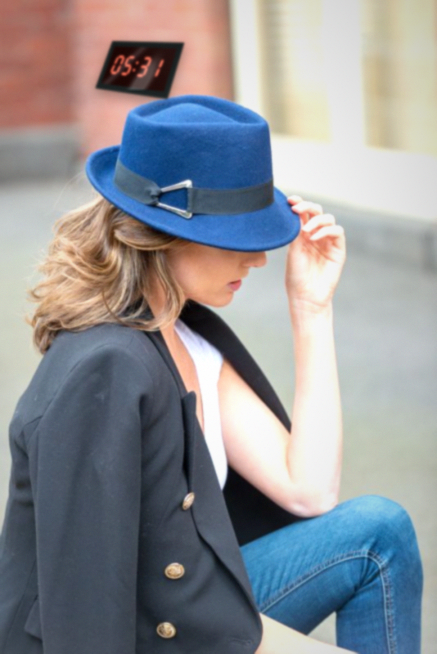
5:31
